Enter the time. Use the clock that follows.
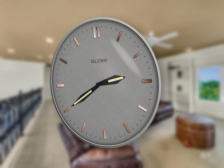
2:40
